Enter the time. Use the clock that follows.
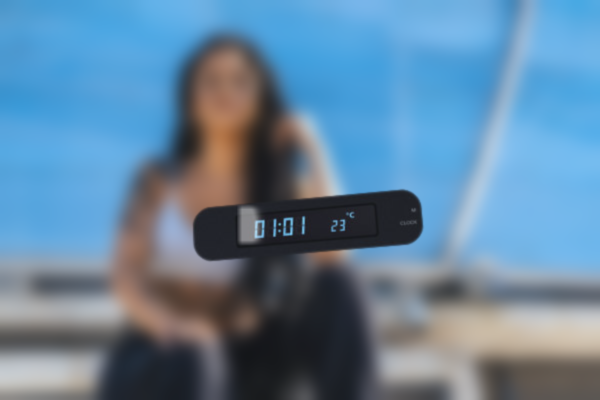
1:01
